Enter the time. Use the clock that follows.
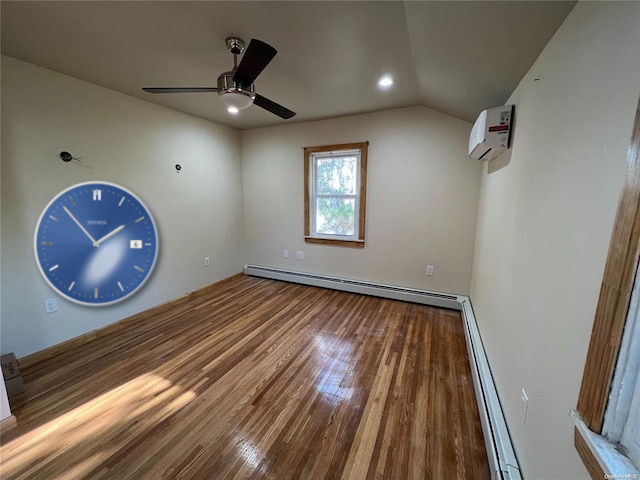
1:53
